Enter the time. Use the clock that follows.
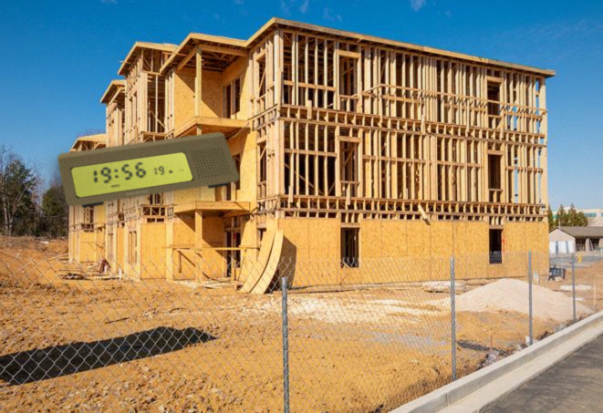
19:56
